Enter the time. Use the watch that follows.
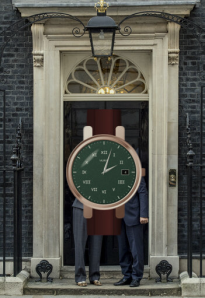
2:03
